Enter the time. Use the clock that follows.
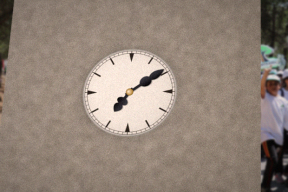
7:09
